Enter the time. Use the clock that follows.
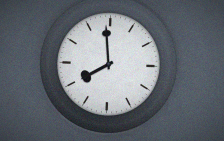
7:59
